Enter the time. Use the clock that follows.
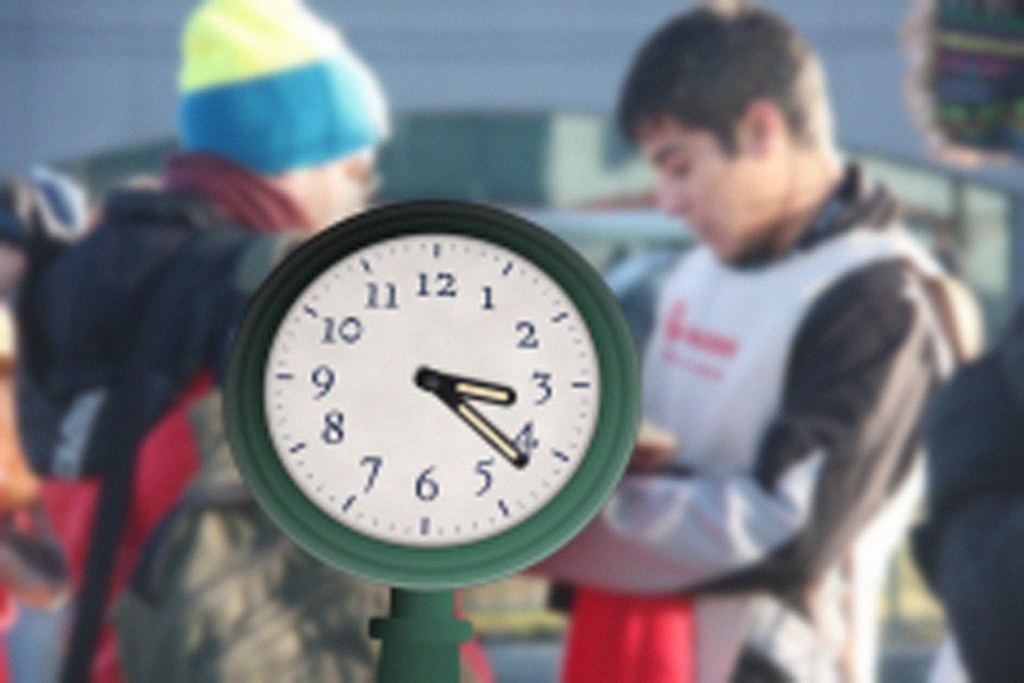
3:22
